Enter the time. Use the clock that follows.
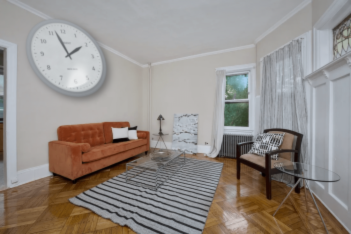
1:57
